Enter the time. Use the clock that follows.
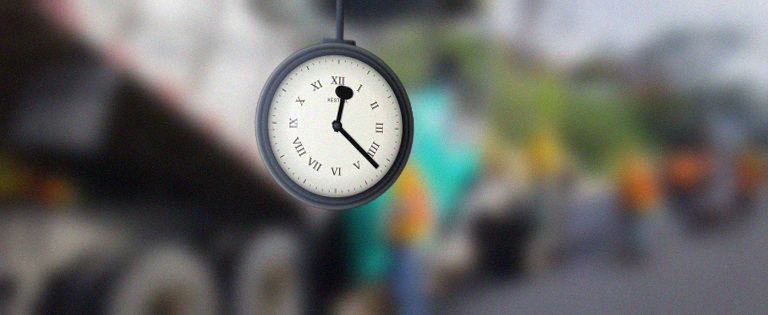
12:22
